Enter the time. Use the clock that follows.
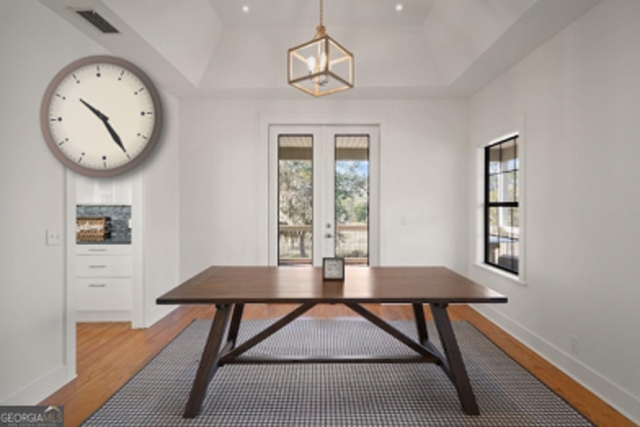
10:25
